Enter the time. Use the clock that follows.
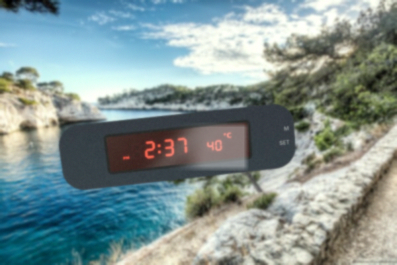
2:37
